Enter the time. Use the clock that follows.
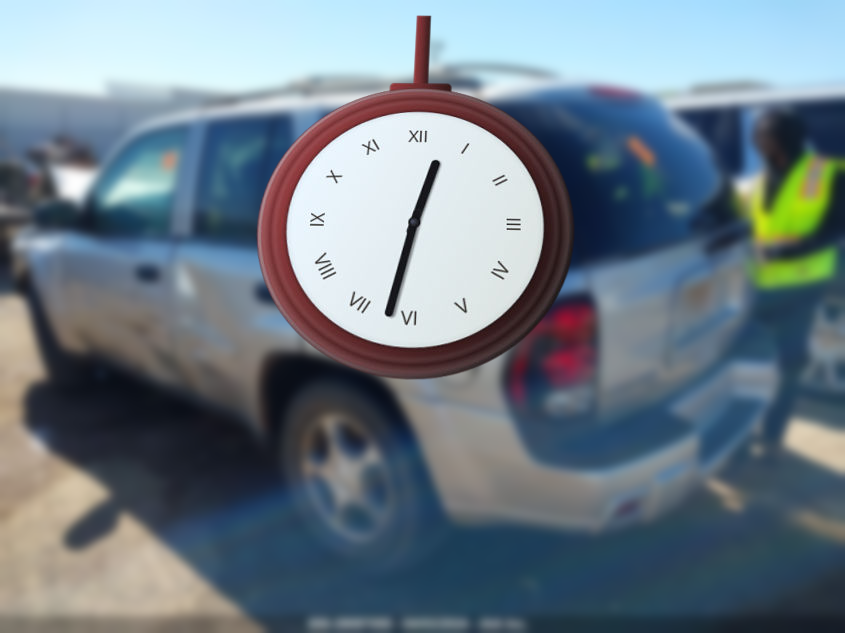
12:32
